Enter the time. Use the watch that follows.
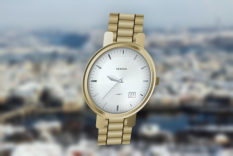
9:37
